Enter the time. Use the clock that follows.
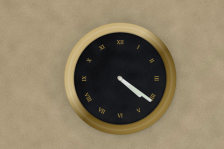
4:21
